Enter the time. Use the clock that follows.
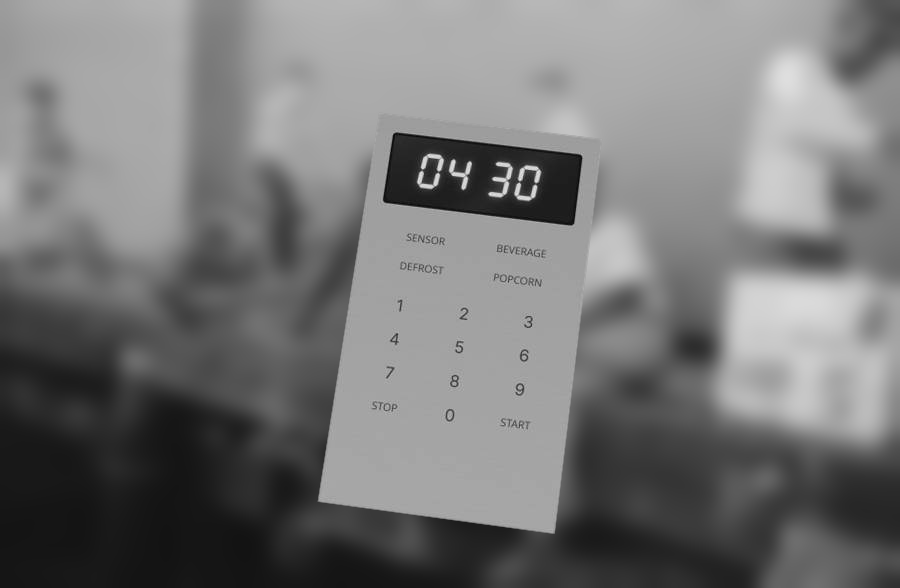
4:30
